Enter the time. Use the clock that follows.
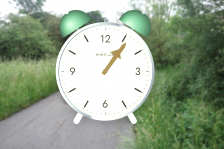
1:06
